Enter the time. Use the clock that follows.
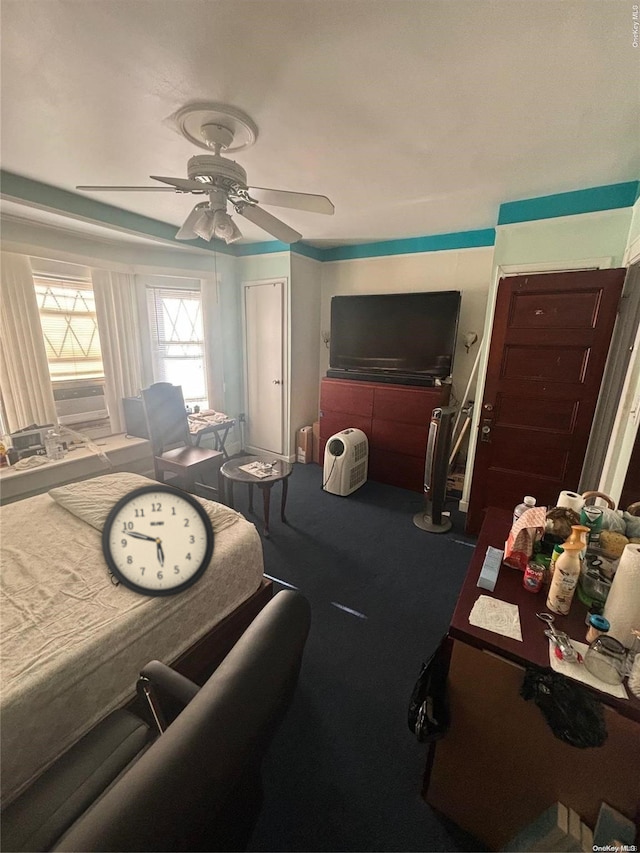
5:48
